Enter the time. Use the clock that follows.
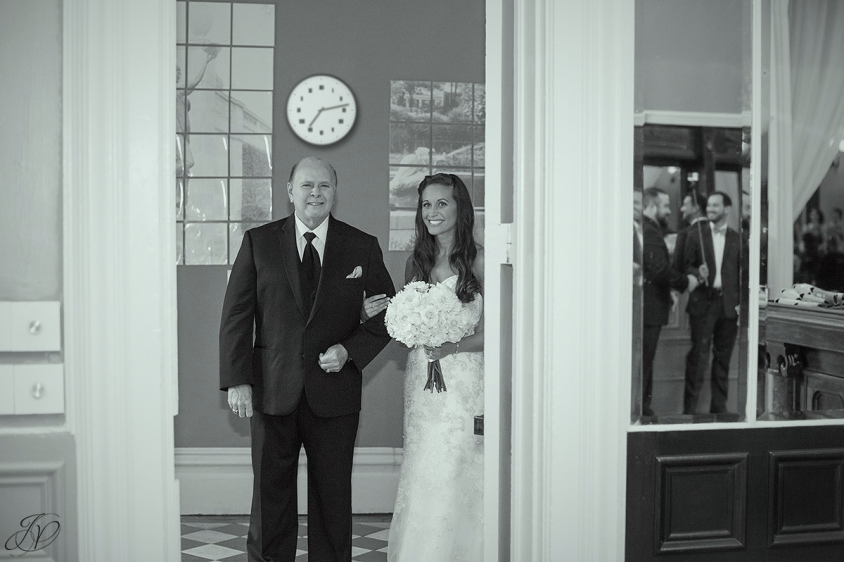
7:13
